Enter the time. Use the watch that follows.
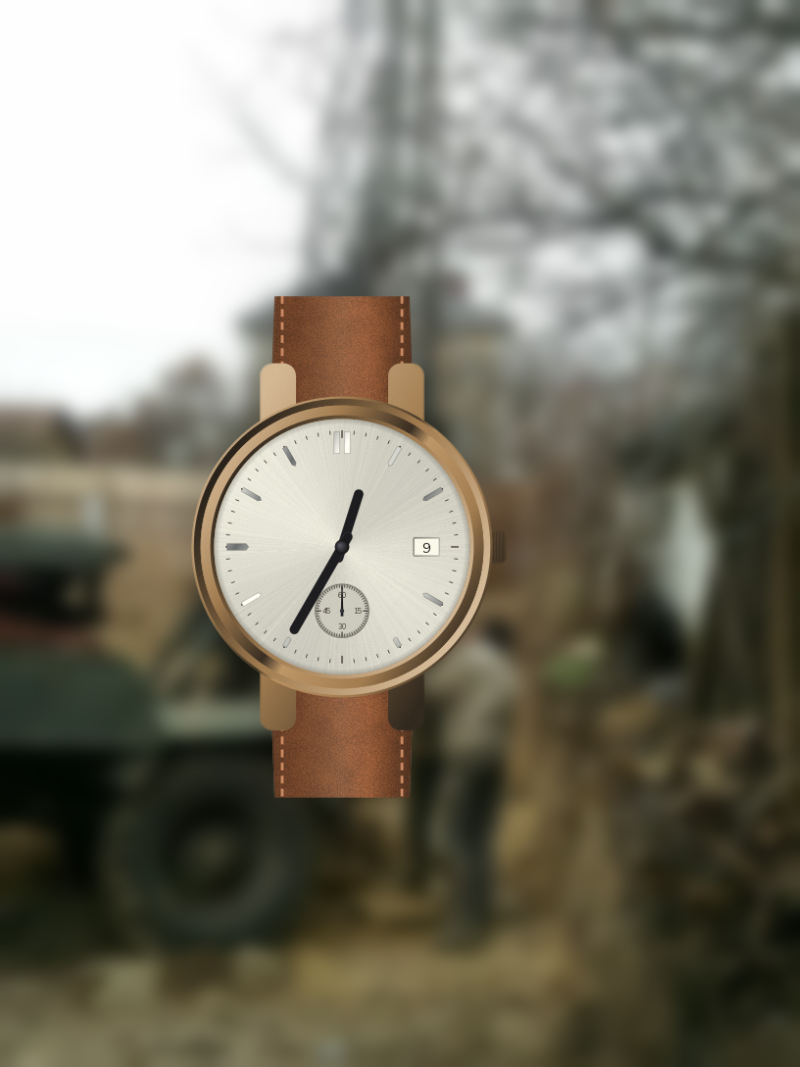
12:35
